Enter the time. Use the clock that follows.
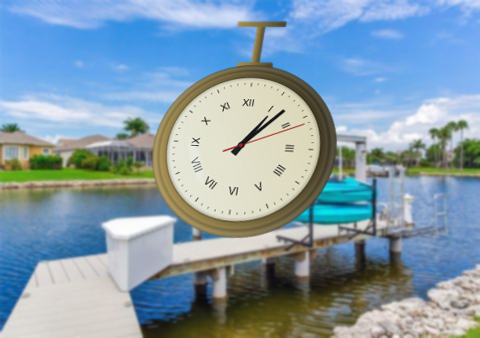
1:07:11
